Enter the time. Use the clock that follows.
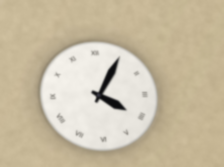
4:05
